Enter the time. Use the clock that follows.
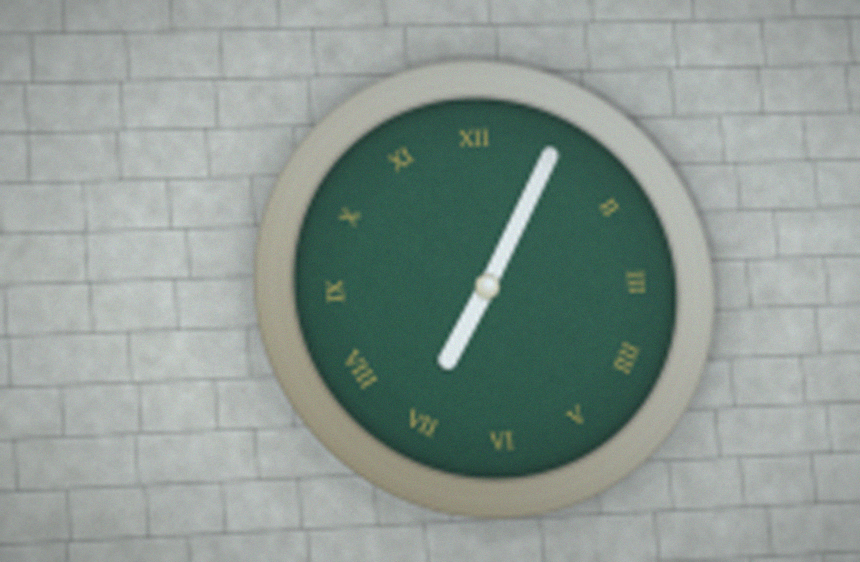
7:05
